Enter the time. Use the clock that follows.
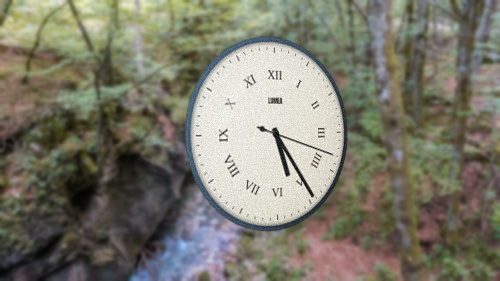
5:24:18
